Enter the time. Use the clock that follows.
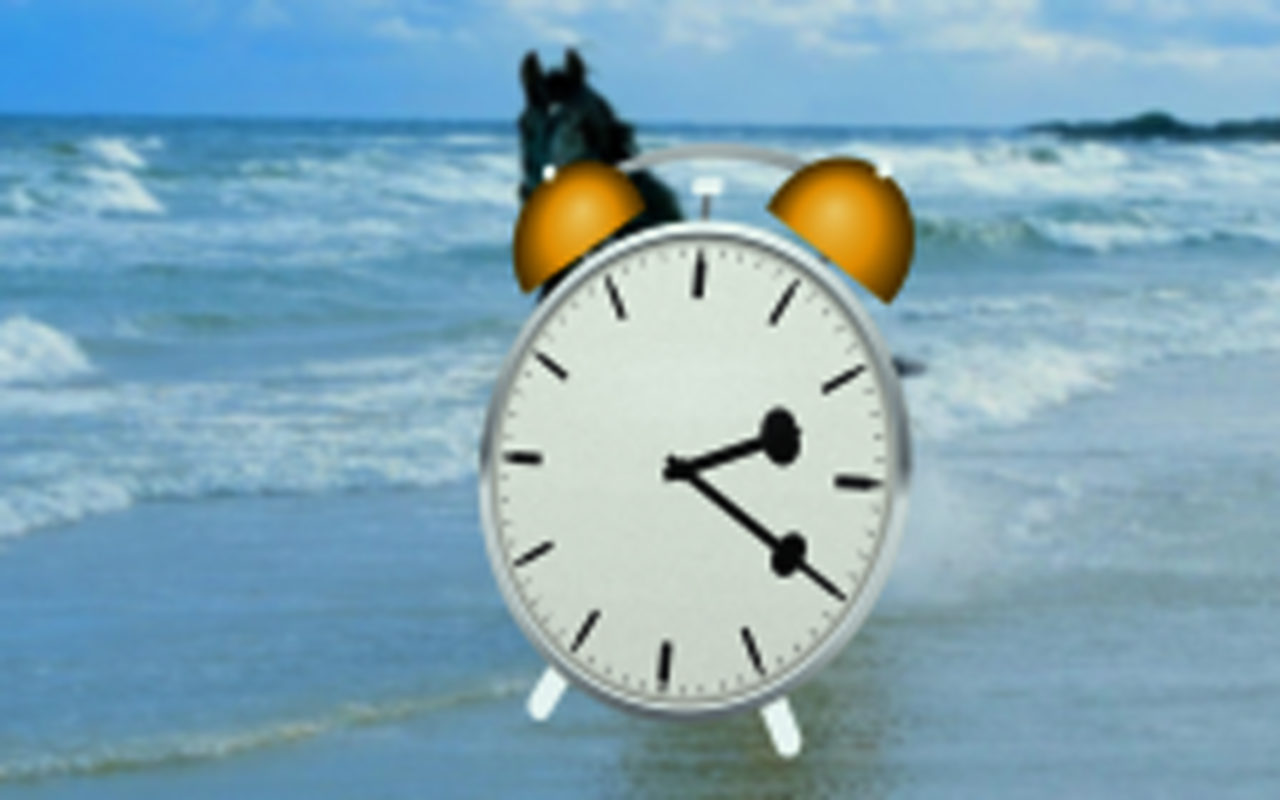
2:20
